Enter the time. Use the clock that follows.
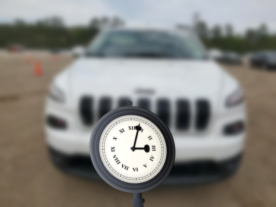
3:03
